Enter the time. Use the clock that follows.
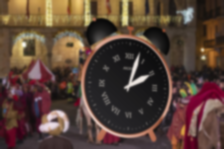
2:03
